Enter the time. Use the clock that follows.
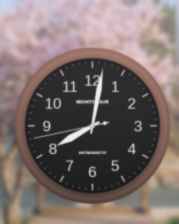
8:01:43
